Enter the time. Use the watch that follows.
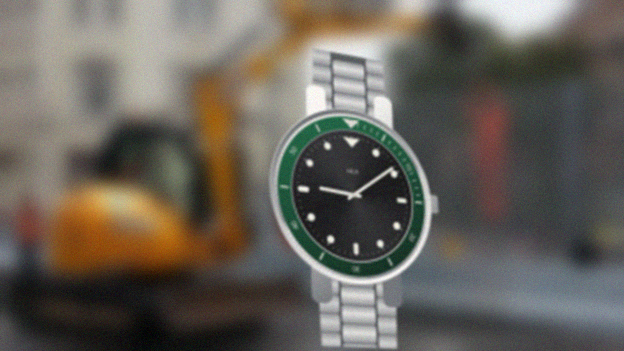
9:09
